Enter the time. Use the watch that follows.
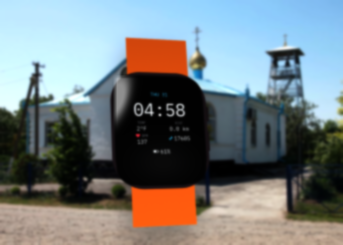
4:58
